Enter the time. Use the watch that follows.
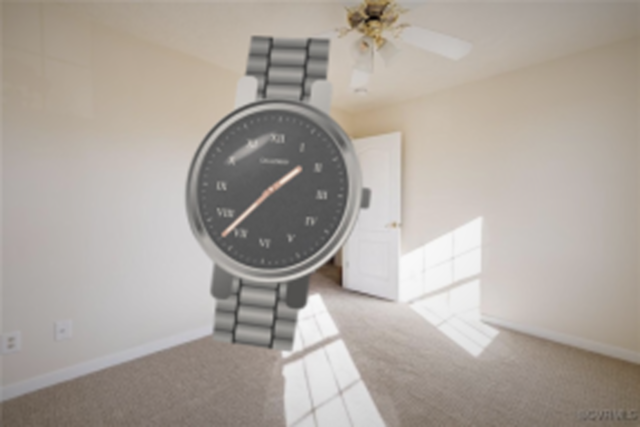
1:37
